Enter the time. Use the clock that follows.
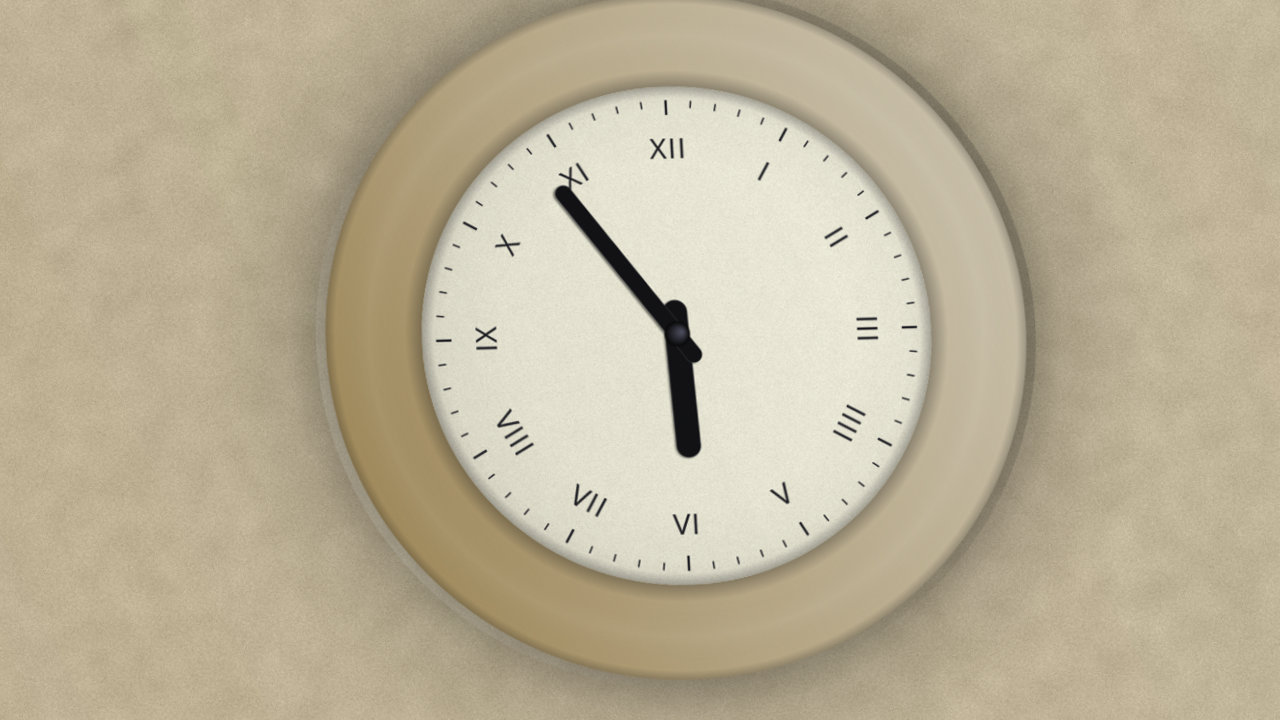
5:54
